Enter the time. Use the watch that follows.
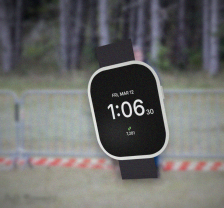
1:06
